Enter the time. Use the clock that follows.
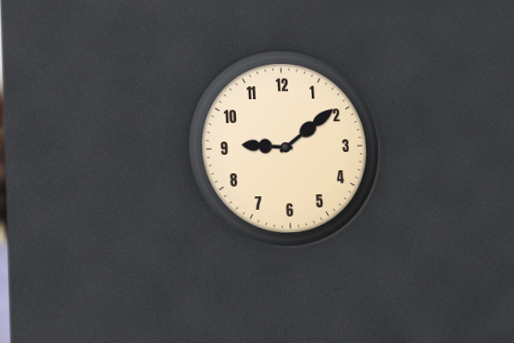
9:09
